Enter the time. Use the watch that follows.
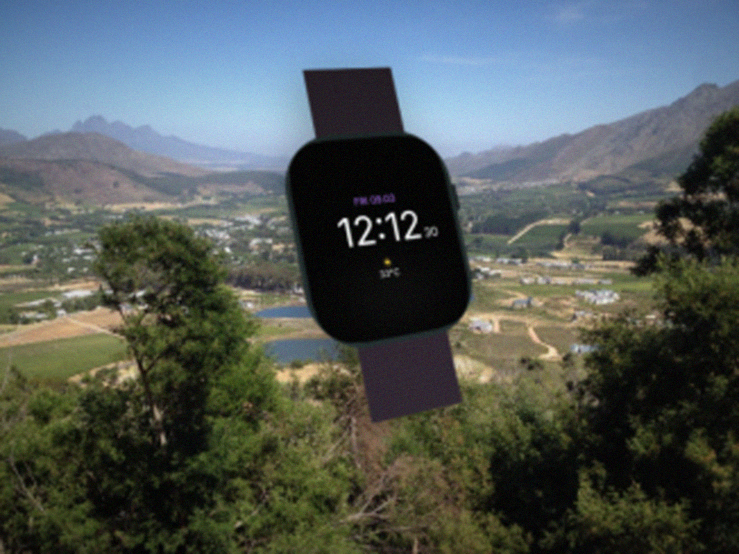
12:12
